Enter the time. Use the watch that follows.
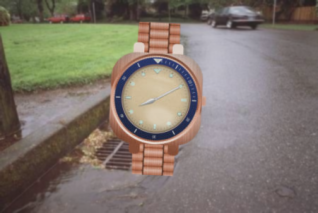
8:10
